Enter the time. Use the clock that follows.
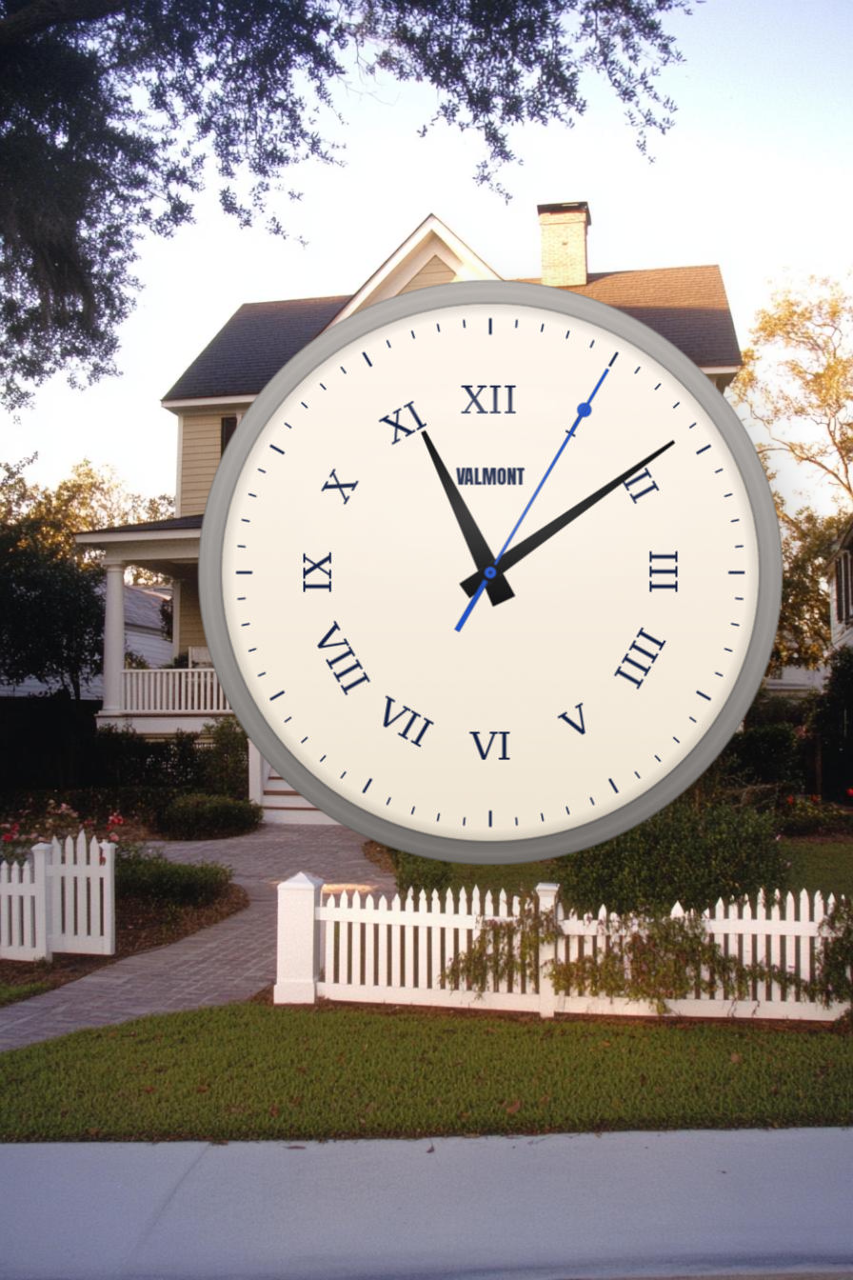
11:09:05
